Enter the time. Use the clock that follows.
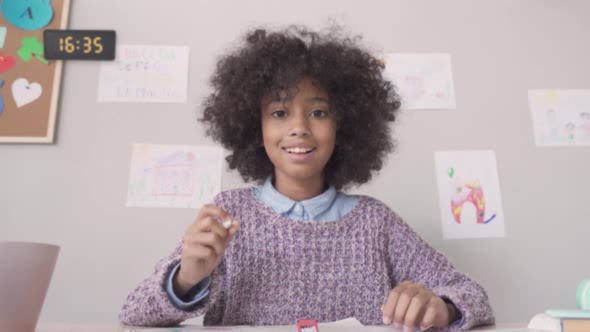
16:35
